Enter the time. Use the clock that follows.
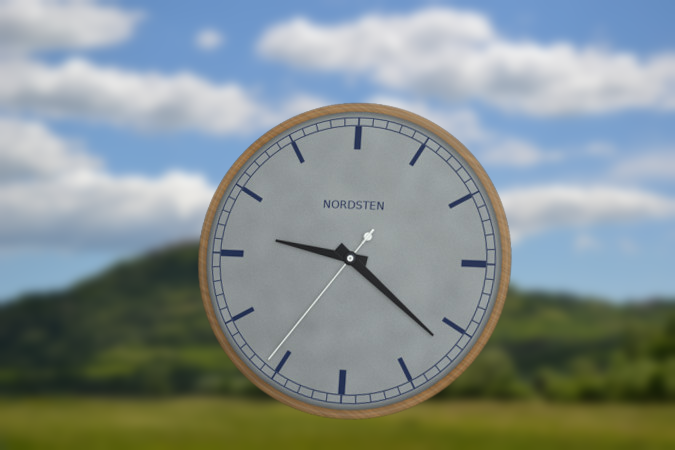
9:21:36
